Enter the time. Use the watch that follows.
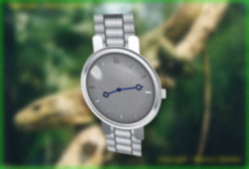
8:13
